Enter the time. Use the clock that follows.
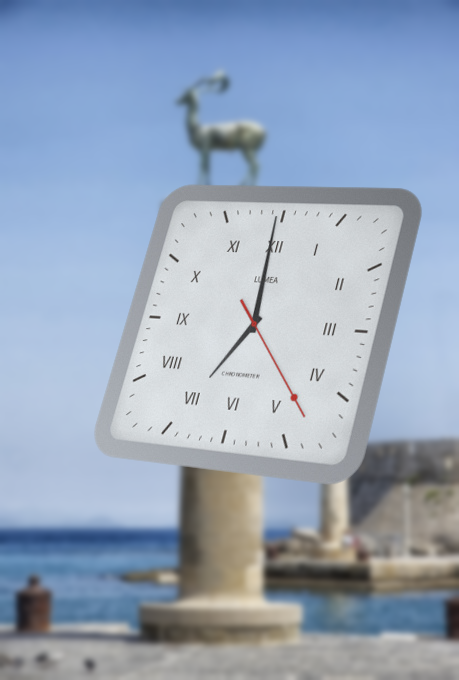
6:59:23
